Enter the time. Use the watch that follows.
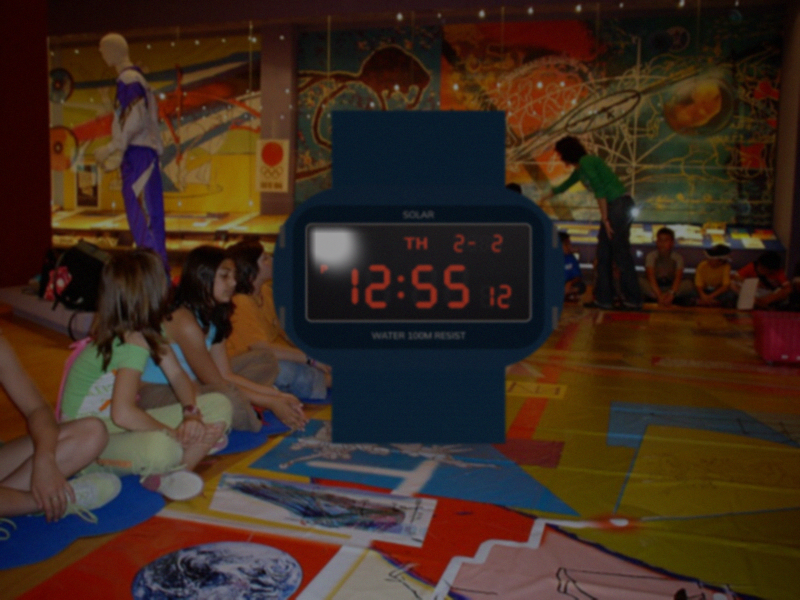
12:55:12
